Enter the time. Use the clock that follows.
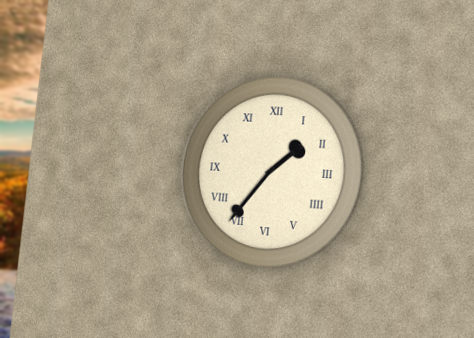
1:36
